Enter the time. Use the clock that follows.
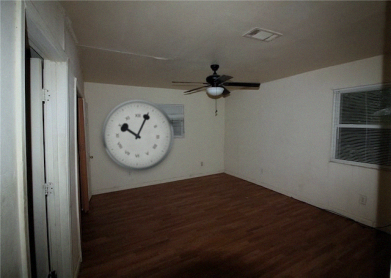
10:04
